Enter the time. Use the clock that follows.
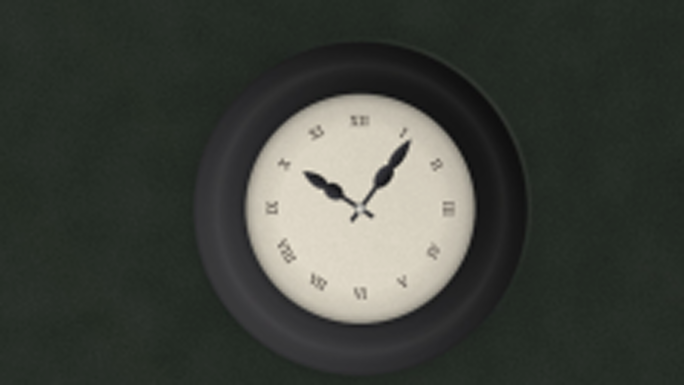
10:06
